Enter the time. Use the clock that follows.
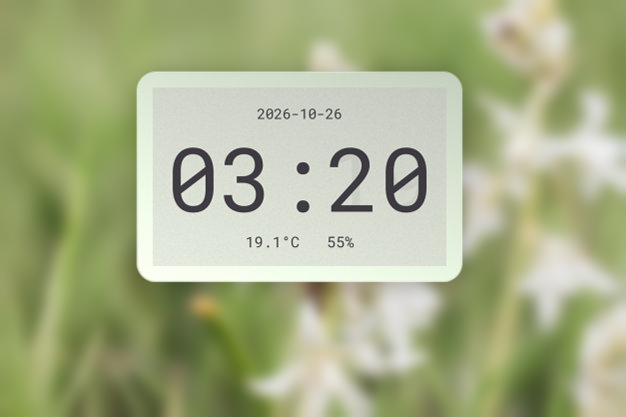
3:20
